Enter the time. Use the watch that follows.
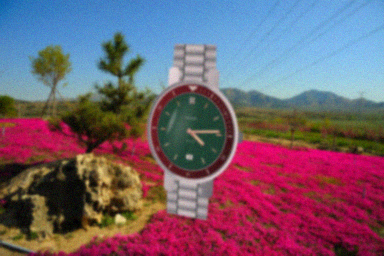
4:14
